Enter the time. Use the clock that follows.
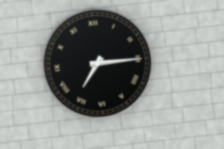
7:15
